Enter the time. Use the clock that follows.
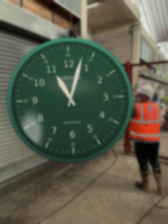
11:03
